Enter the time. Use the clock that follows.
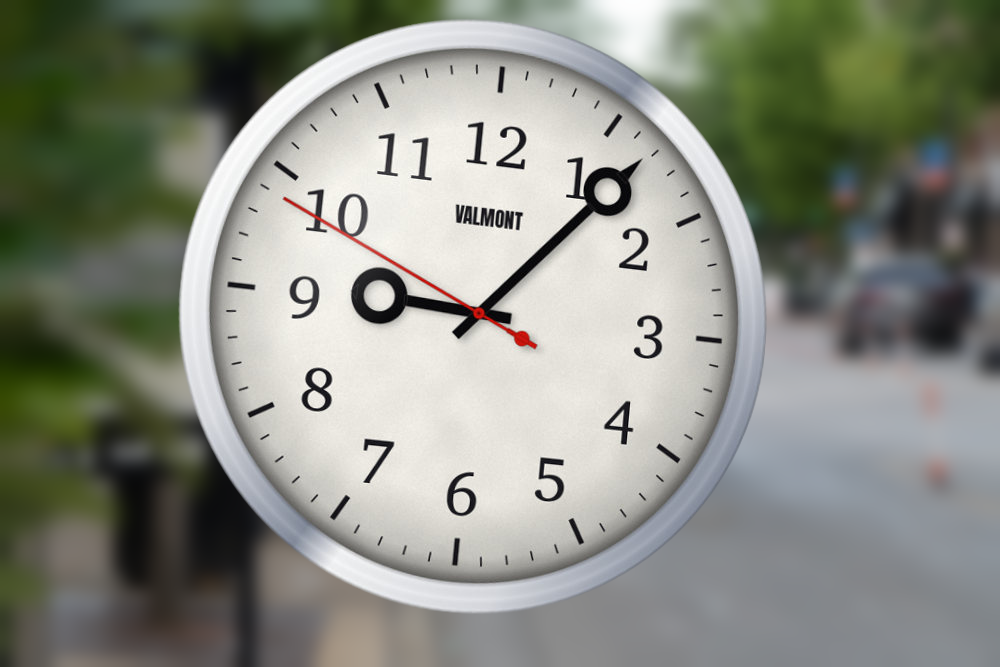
9:06:49
